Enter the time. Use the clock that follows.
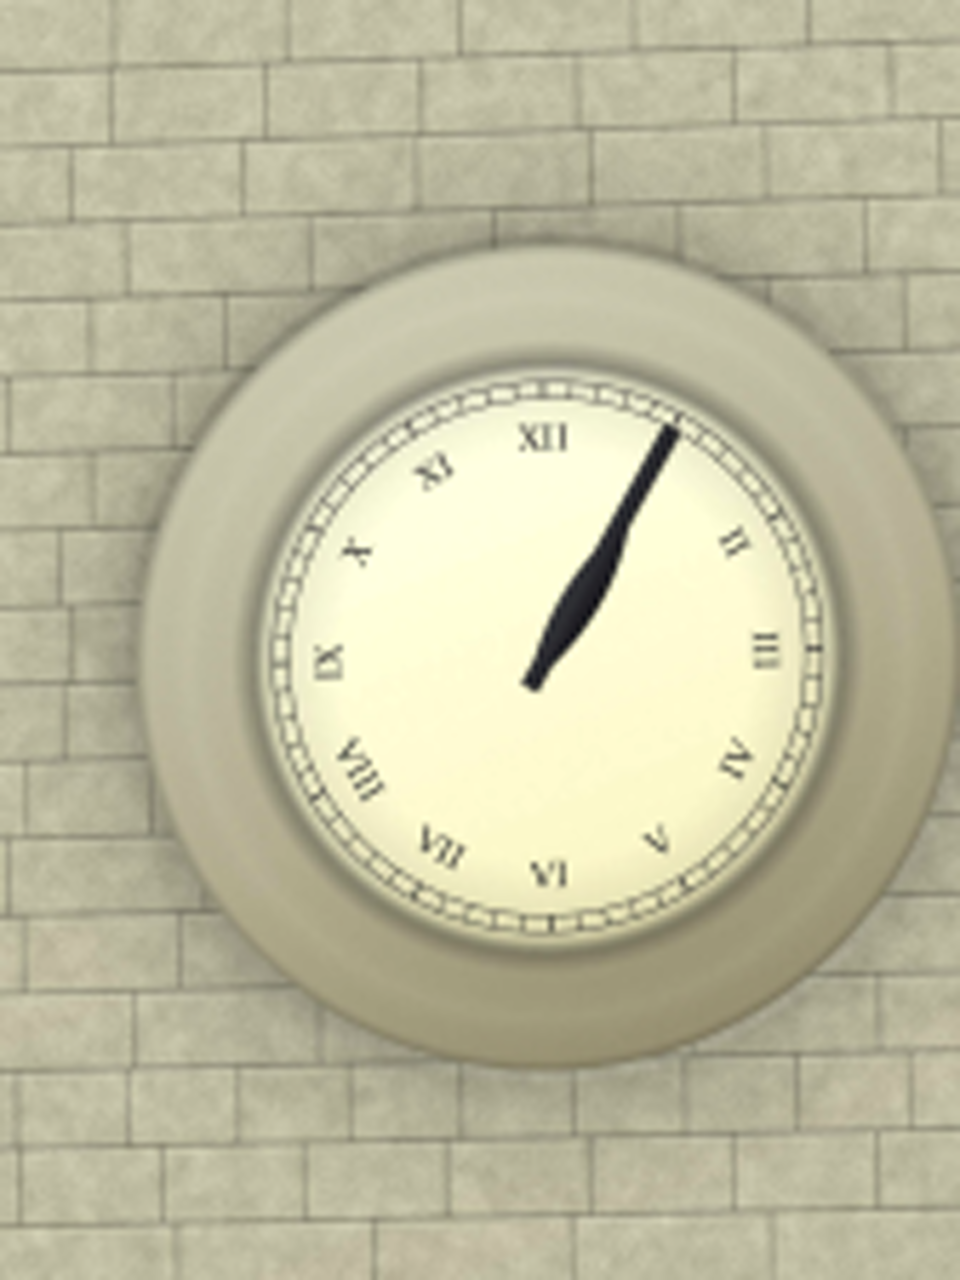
1:05
